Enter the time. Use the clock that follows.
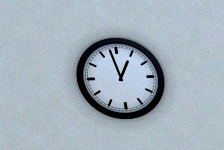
12:58
